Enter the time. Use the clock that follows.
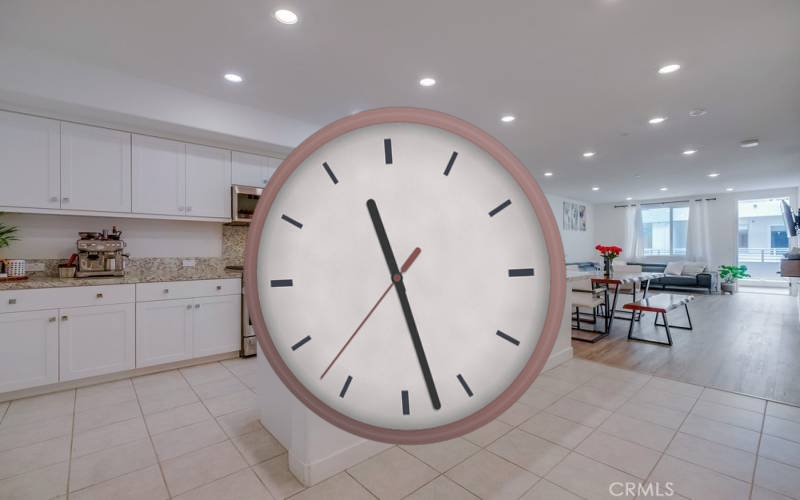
11:27:37
